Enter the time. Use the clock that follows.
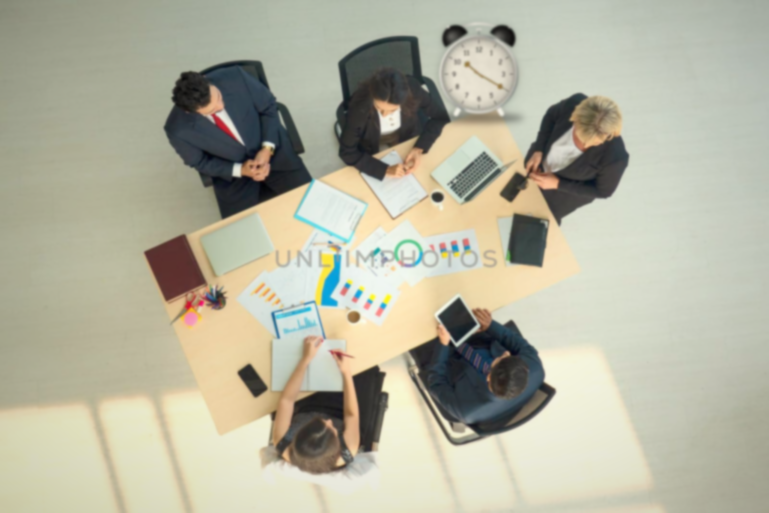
10:20
